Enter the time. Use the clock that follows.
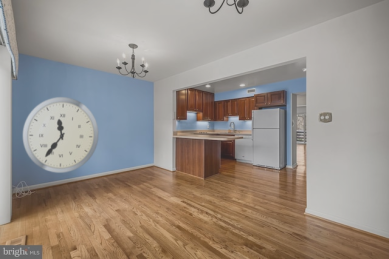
11:36
